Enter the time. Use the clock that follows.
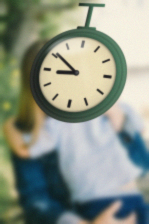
8:51
